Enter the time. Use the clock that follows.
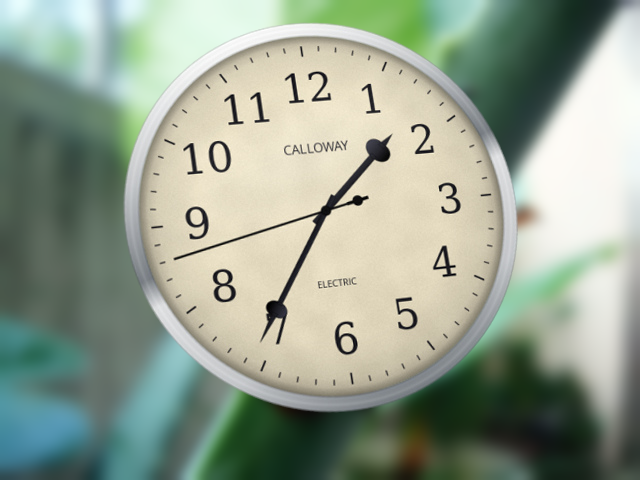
1:35:43
